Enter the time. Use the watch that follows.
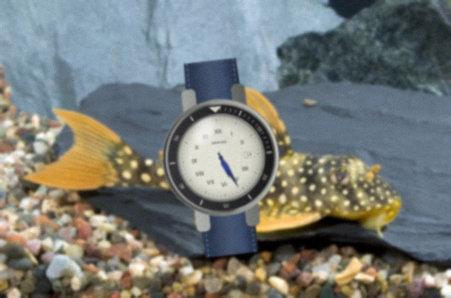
5:26
